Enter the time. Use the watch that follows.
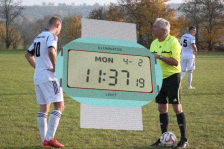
11:37:19
